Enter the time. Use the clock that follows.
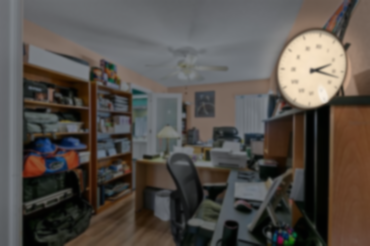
2:17
